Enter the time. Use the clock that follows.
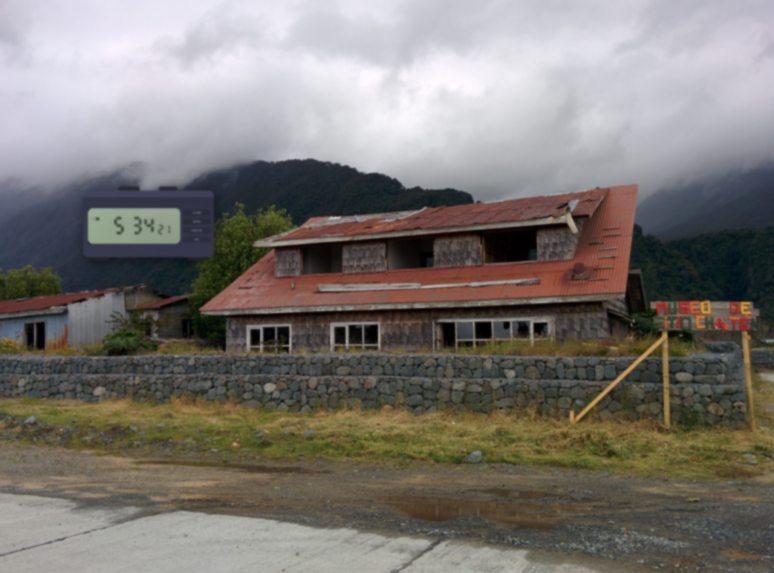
5:34
